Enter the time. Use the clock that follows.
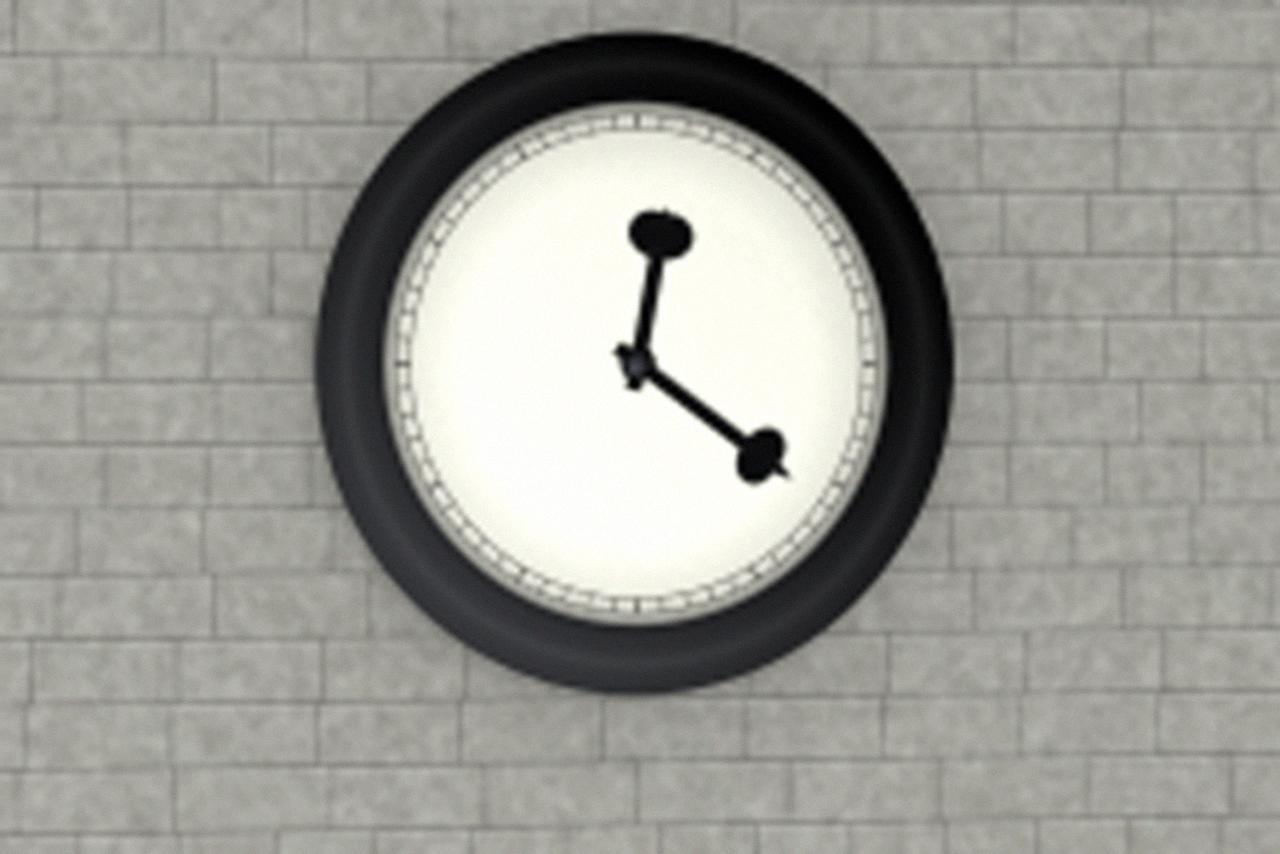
12:21
